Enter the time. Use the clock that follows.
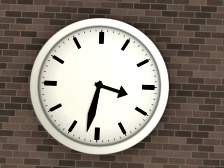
3:32
